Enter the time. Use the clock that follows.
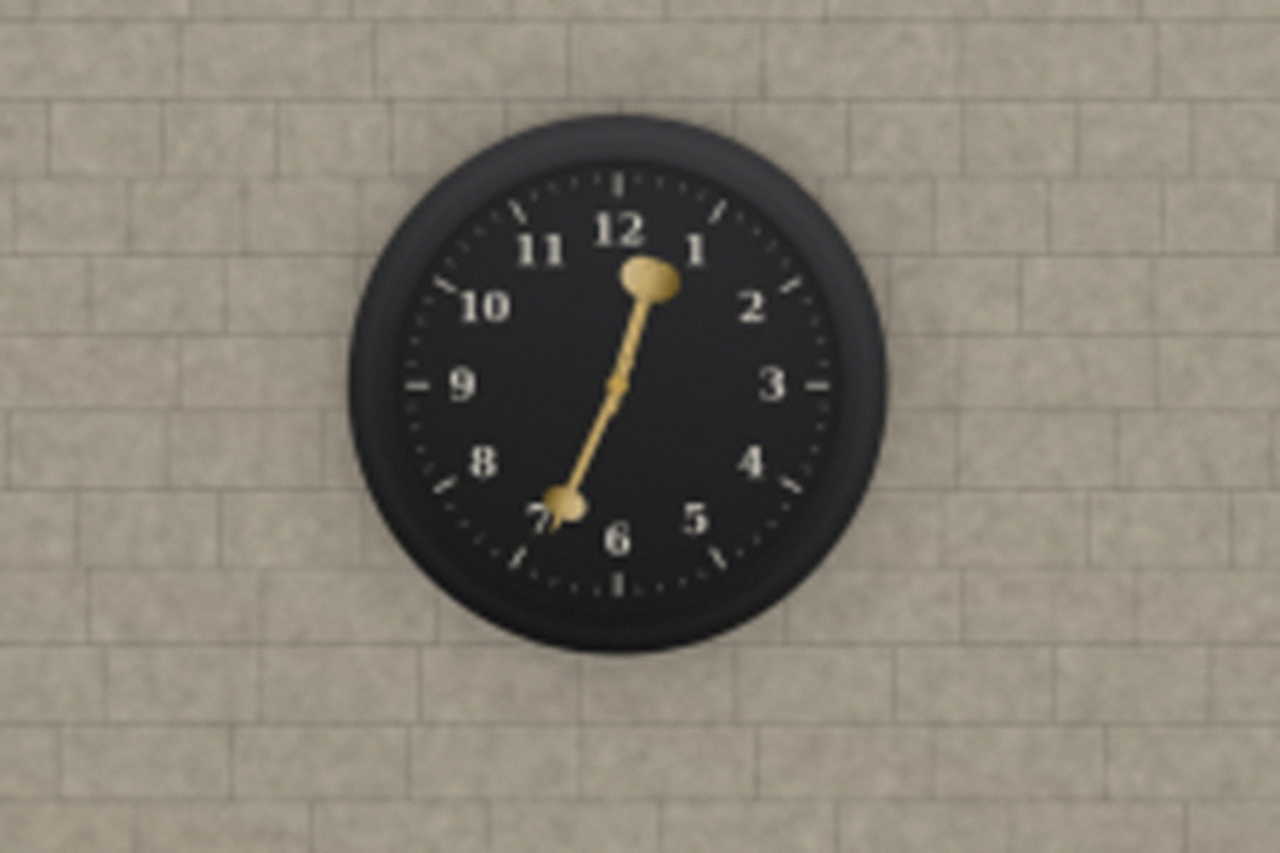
12:34
